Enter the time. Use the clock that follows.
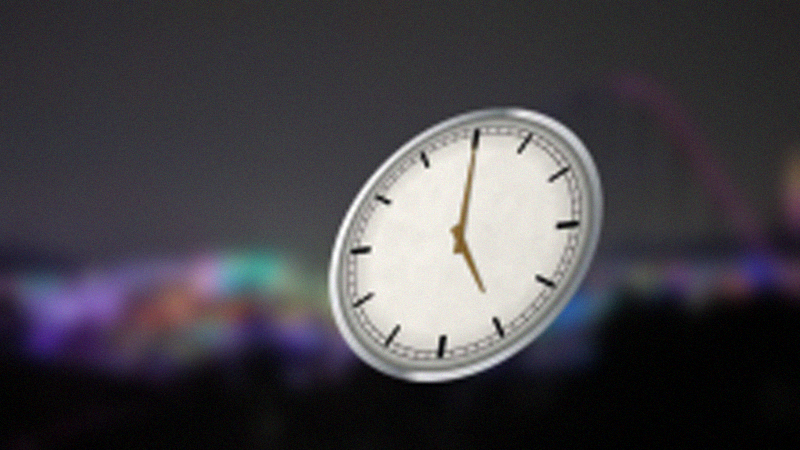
5:00
